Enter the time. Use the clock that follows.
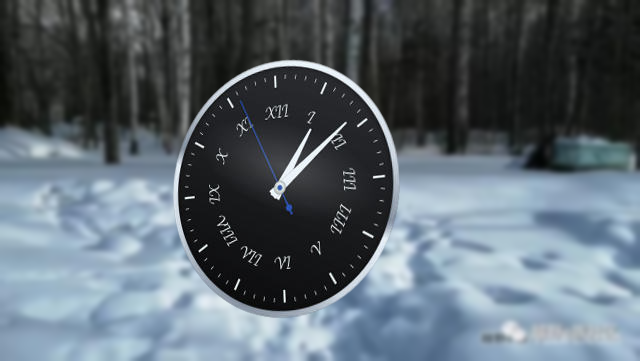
1:08:56
